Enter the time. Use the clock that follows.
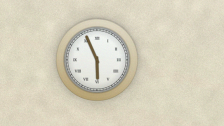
5:56
